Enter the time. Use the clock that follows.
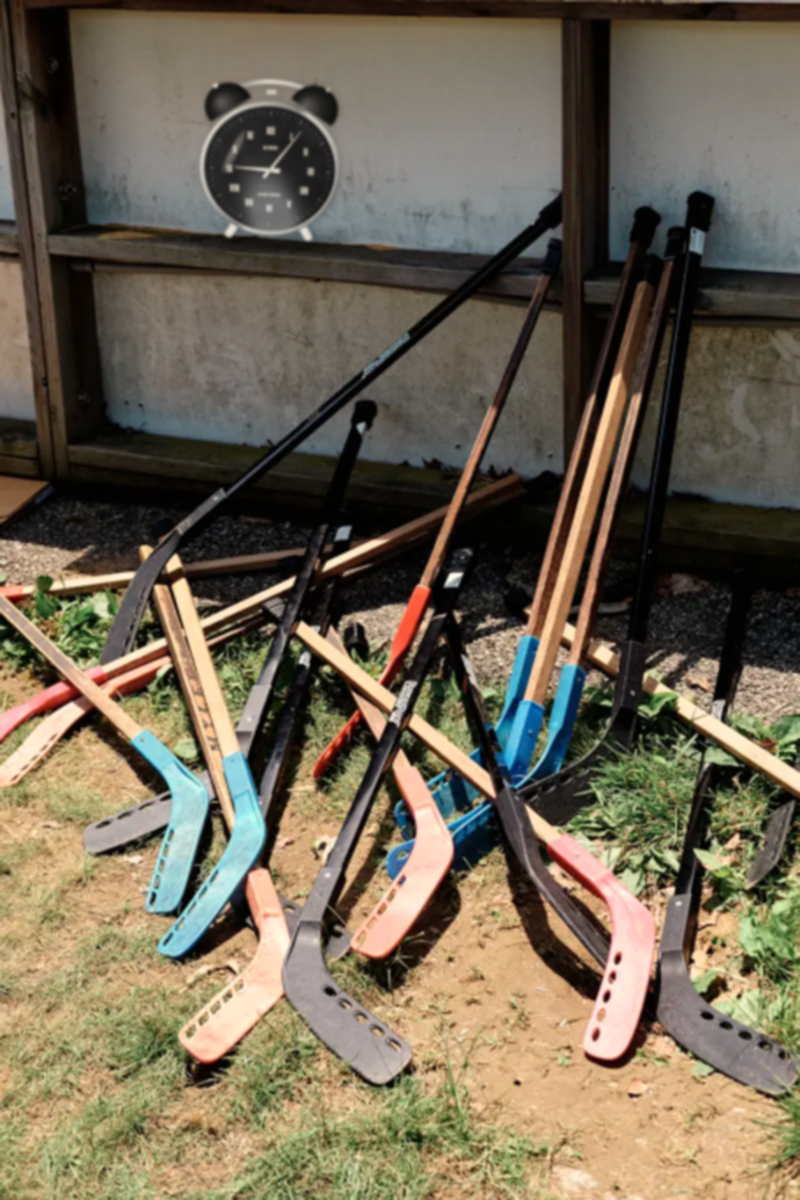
9:06
